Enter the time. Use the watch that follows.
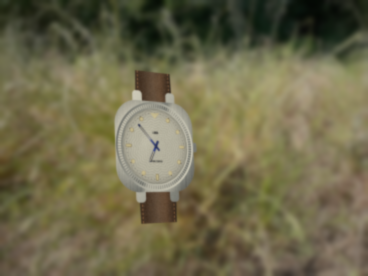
6:53
